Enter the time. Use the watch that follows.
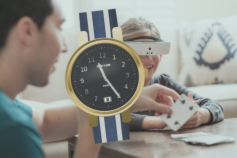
11:25
